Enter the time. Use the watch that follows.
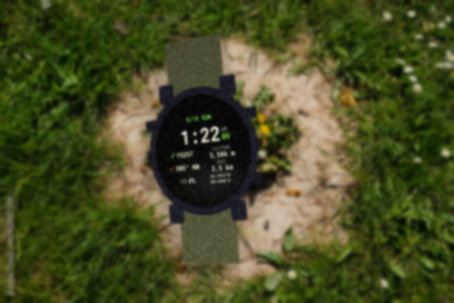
1:22
